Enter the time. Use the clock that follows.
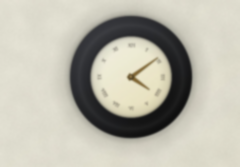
4:09
